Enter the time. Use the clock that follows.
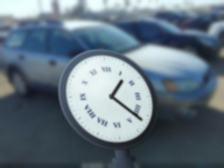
1:22
